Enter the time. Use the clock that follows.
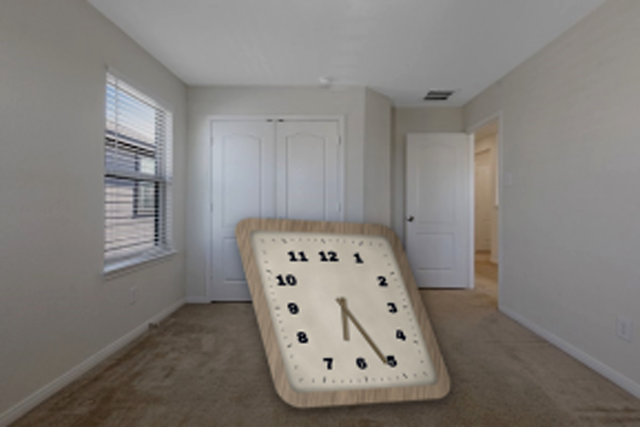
6:26
